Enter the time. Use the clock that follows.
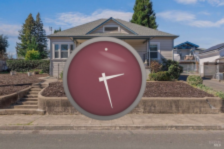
2:27
